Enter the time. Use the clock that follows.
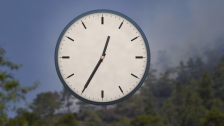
12:35
